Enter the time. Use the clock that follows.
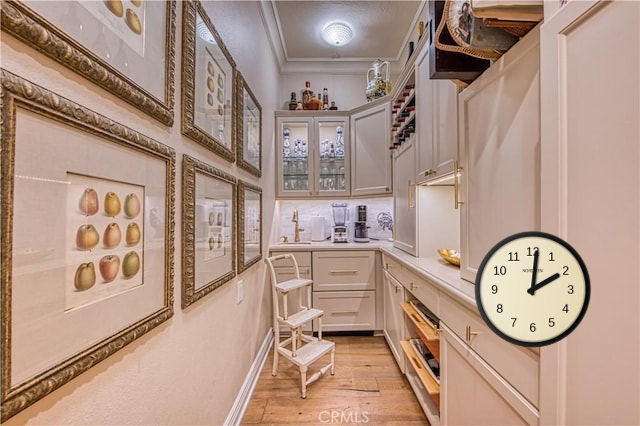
2:01
